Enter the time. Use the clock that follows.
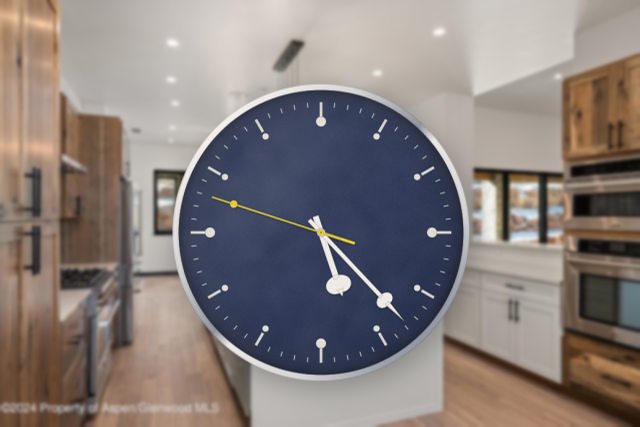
5:22:48
